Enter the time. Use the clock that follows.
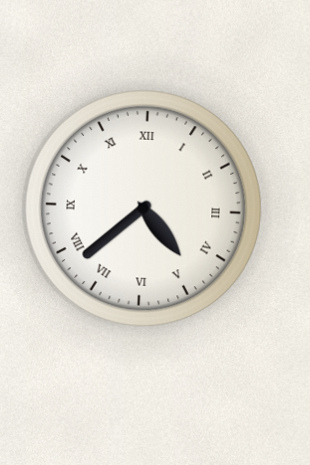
4:38
